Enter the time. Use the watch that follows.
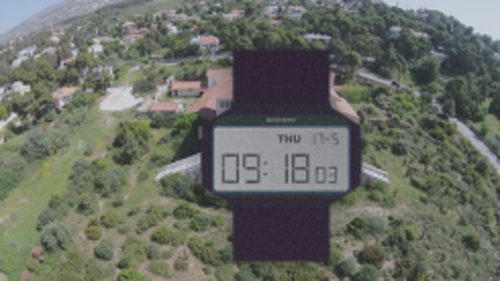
9:18:03
